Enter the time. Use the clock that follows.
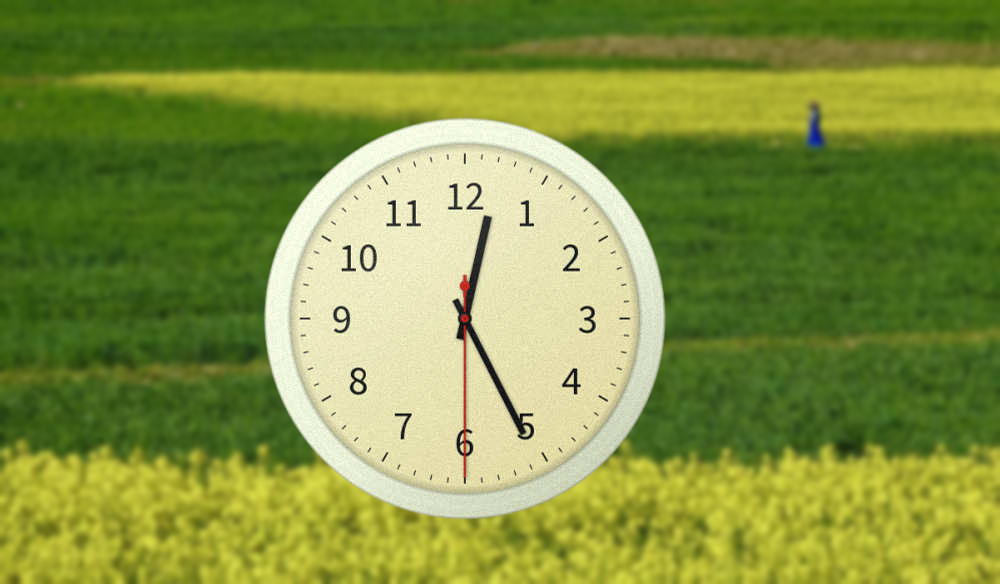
12:25:30
